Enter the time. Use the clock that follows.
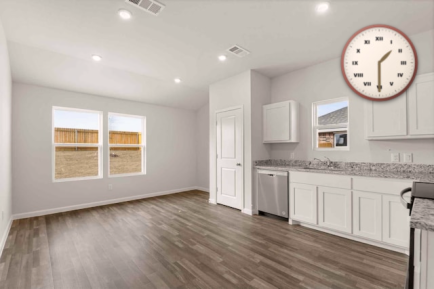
1:30
